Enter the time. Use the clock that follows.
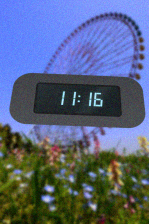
11:16
